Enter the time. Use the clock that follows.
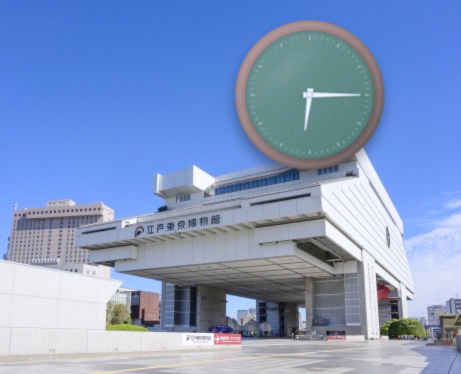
6:15
